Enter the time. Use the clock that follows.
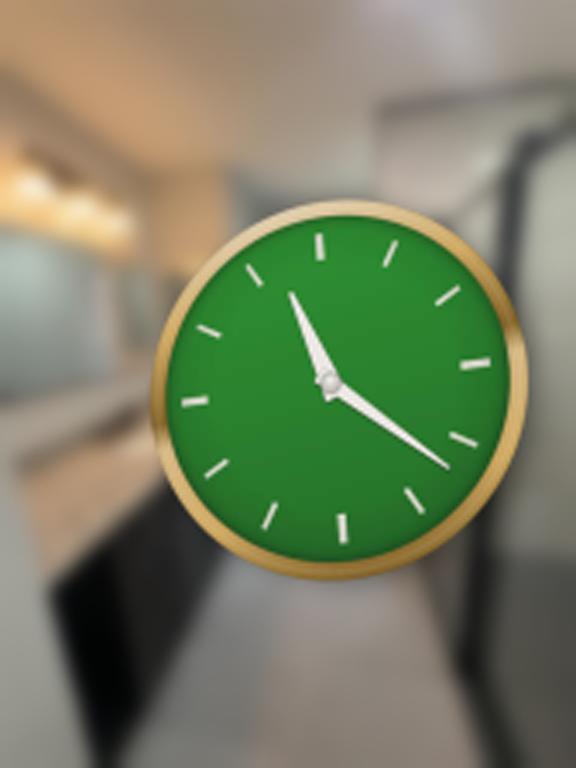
11:22
